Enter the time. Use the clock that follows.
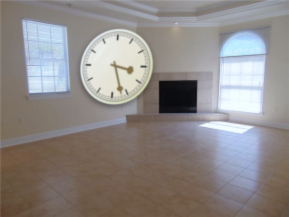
3:27
